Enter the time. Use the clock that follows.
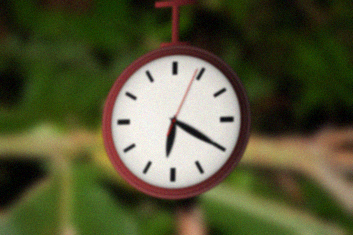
6:20:04
